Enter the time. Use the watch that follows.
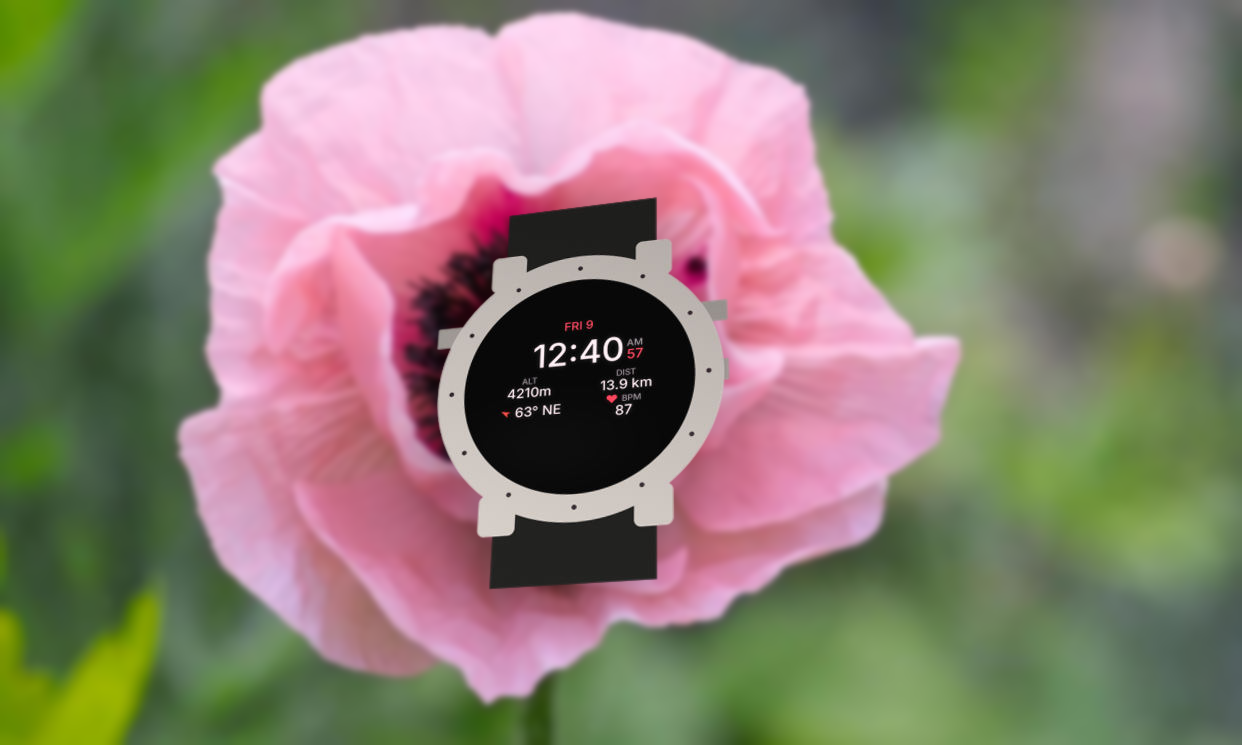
12:40:57
